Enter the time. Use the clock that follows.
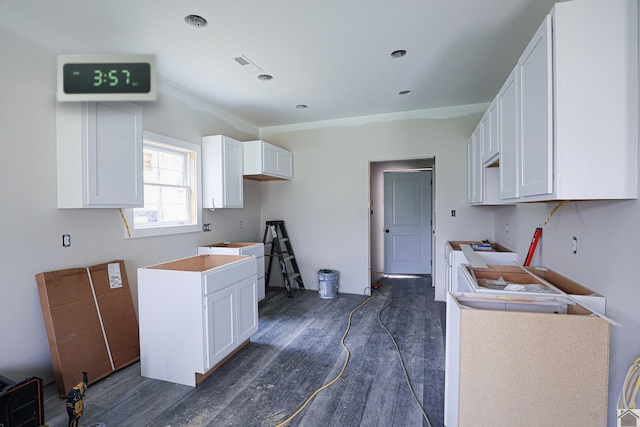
3:57
